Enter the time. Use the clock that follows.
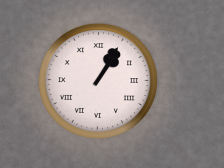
1:05
